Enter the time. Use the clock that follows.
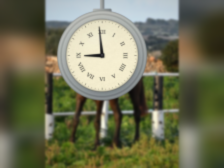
8:59
